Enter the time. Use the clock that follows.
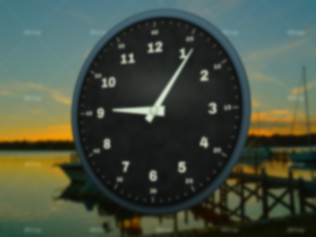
9:06
